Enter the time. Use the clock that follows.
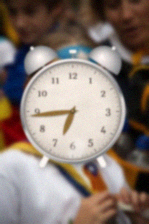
6:44
